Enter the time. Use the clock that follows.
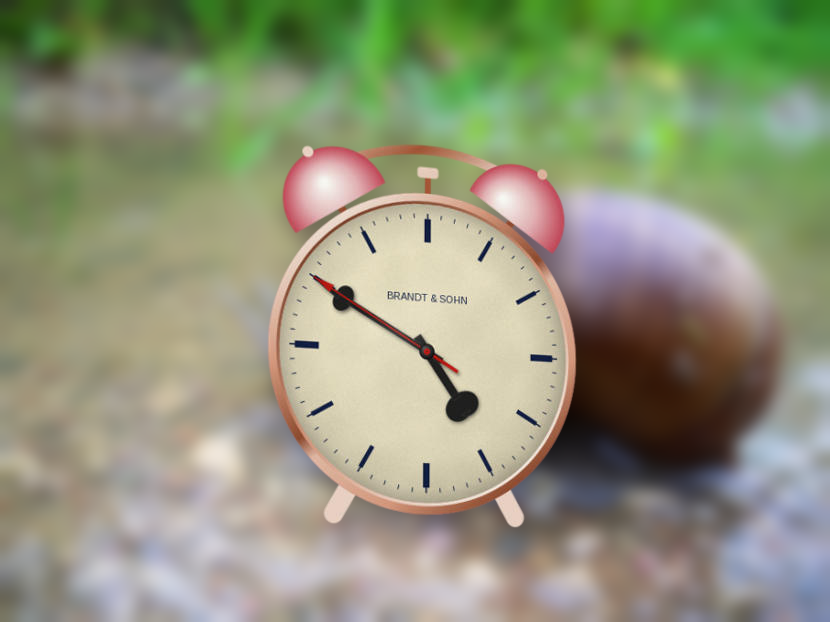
4:49:50
